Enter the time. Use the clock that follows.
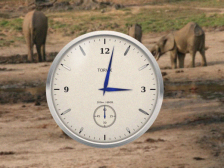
3:02
